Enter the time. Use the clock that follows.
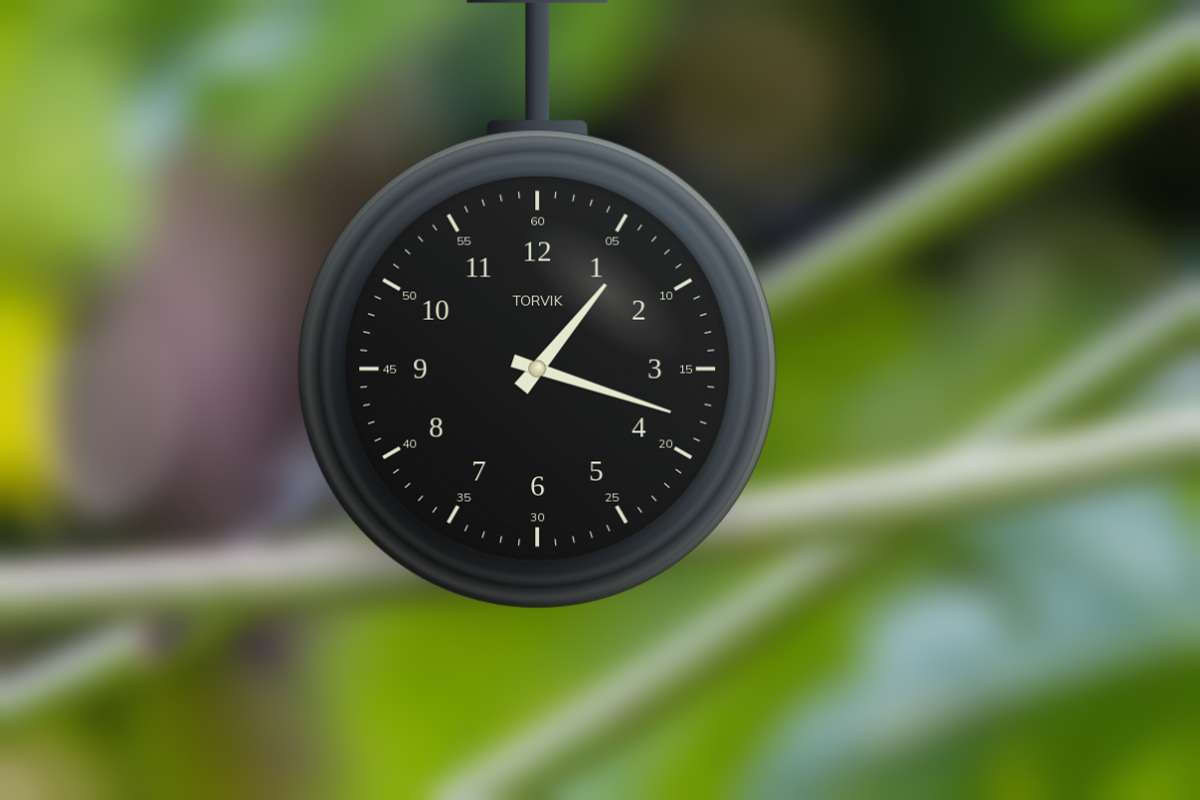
1:18
